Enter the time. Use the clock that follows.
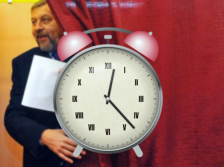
12:23
